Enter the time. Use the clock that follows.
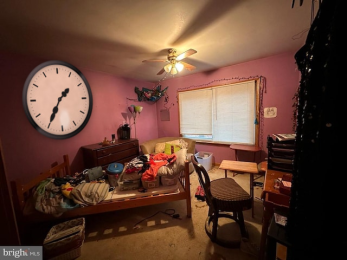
1:35
